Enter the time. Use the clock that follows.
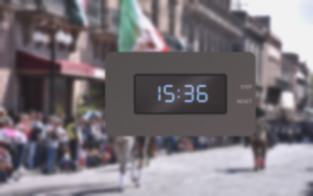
15:36
